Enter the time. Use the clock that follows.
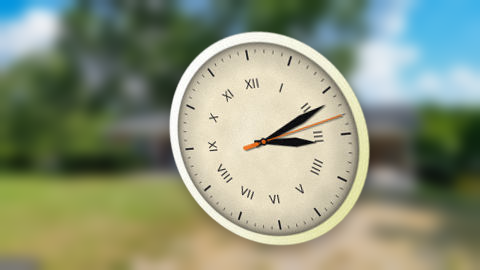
3:11:13
